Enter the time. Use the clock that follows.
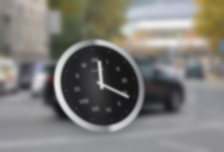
12:21
